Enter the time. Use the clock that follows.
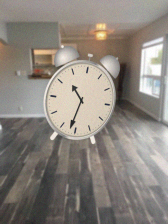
10:32
